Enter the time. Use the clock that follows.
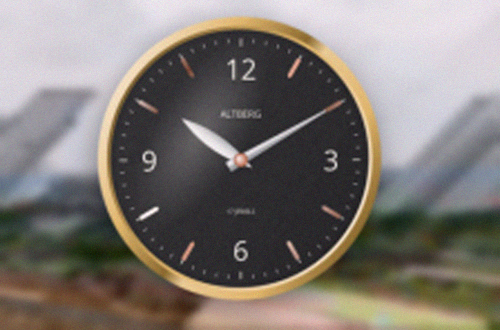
10:10
